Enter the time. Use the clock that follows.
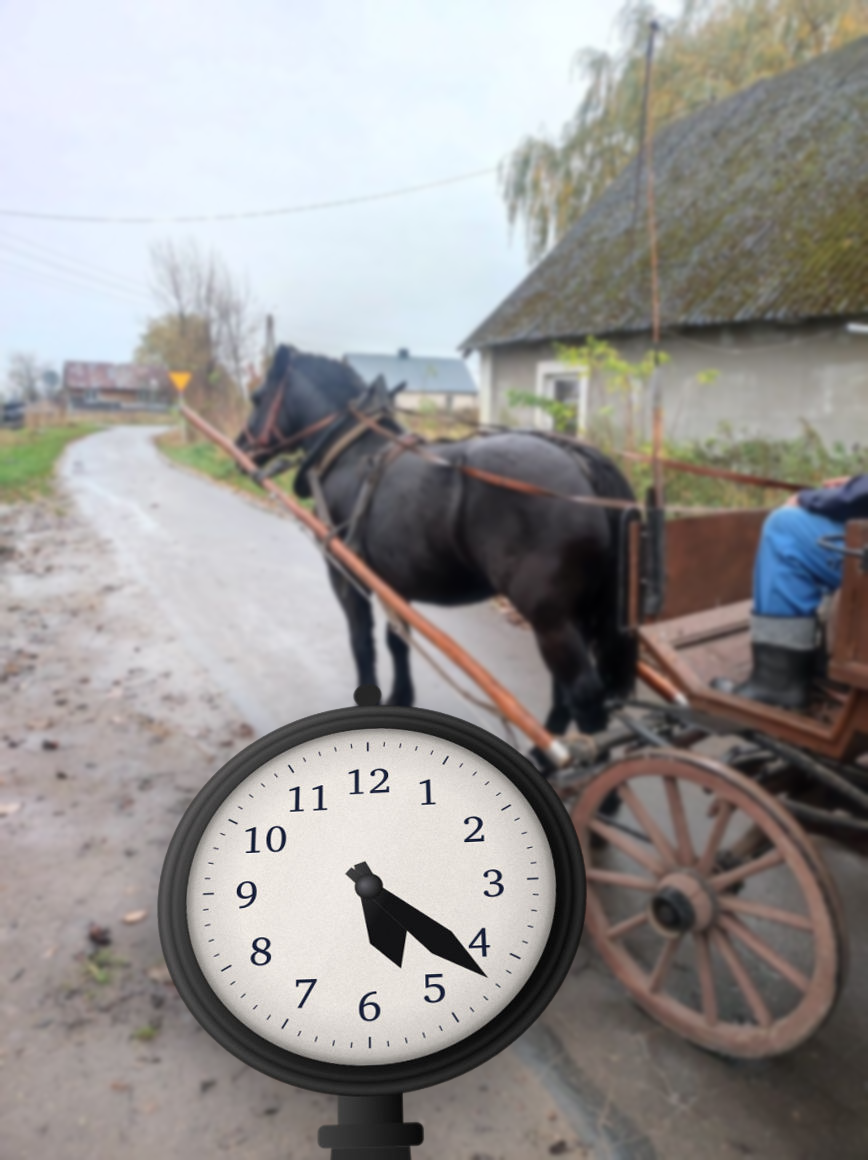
5:22
